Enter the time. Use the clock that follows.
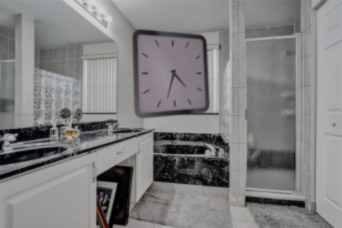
4:33
